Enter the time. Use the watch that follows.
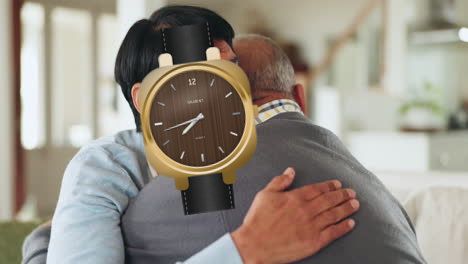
7:43
